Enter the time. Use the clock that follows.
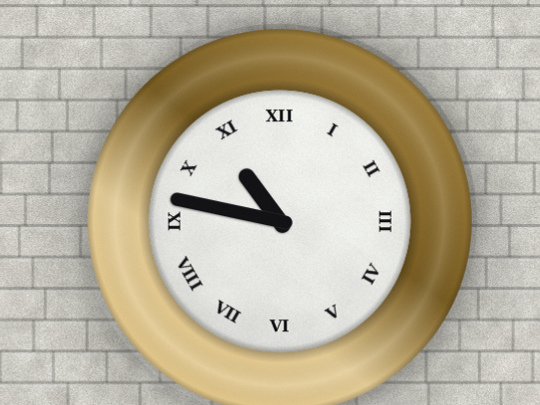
10:47
